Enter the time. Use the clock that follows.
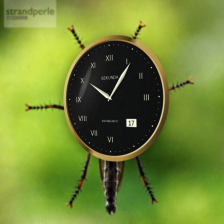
10:06
